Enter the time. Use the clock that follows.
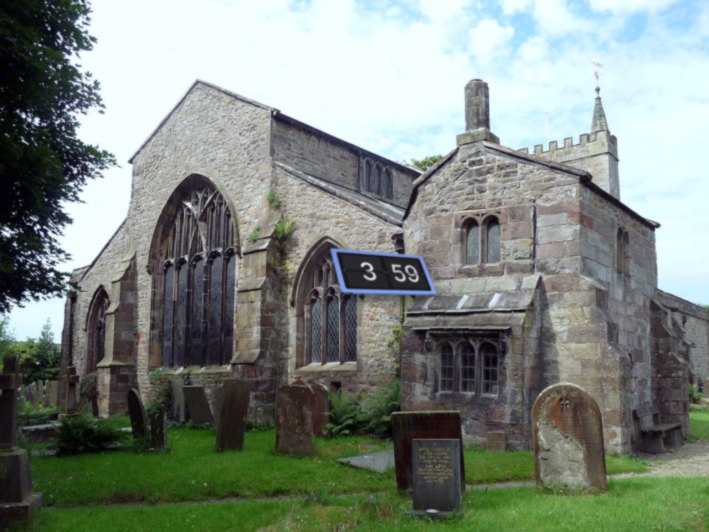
3:59
